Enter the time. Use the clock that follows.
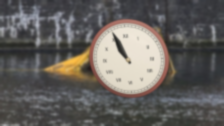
10:56
